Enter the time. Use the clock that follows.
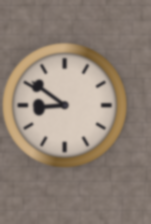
8:51
